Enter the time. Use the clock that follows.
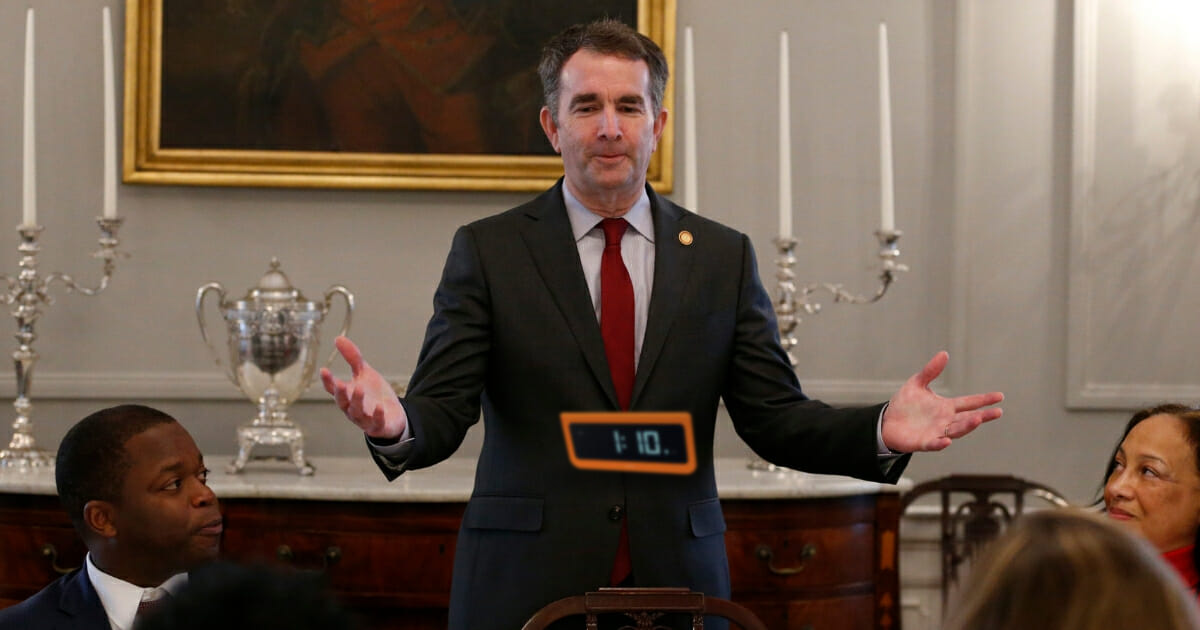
1:10
